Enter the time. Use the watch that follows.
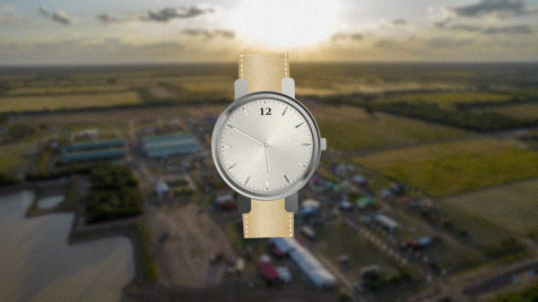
5:50
